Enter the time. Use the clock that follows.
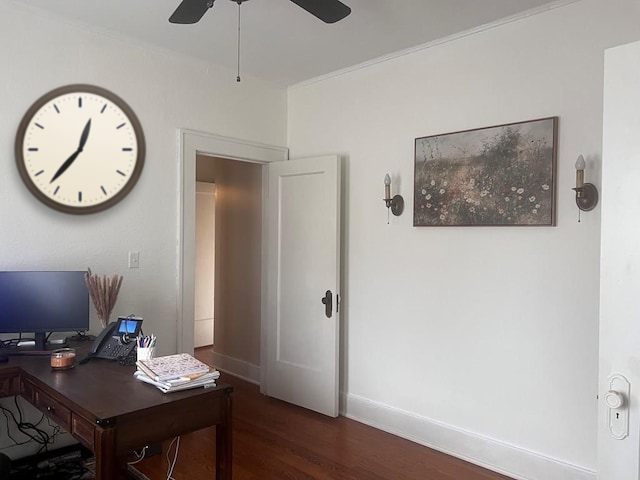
12:37
